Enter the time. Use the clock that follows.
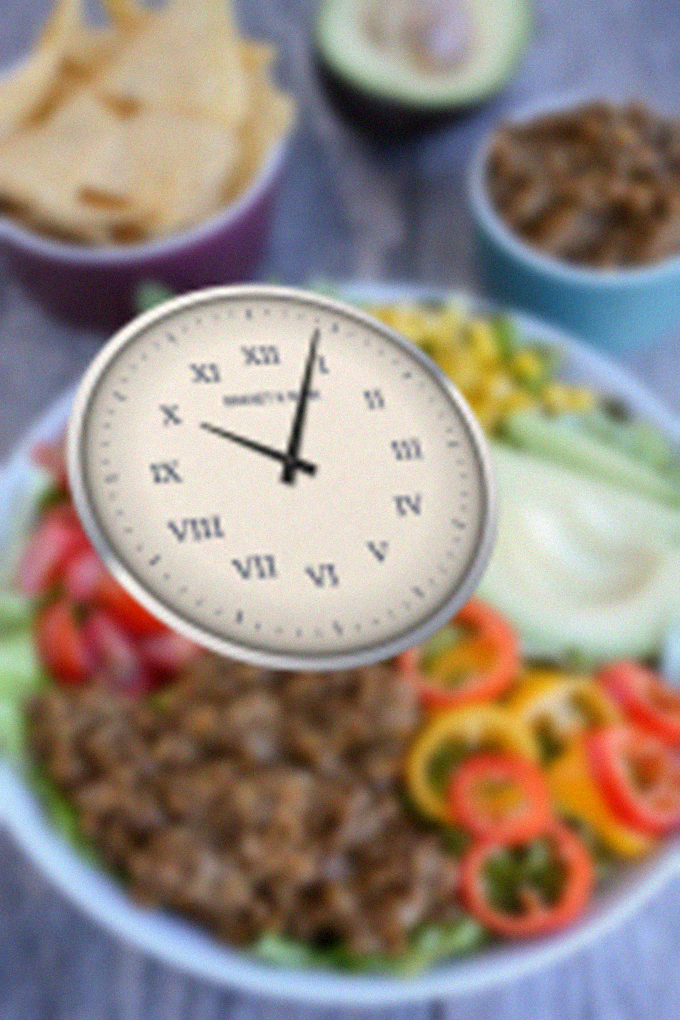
10:04
